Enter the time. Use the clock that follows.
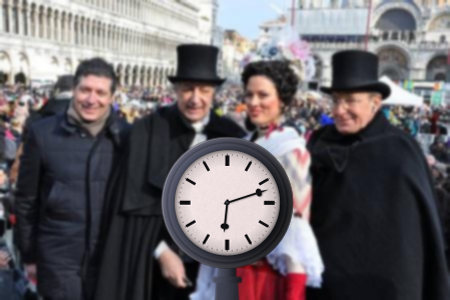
6:12
